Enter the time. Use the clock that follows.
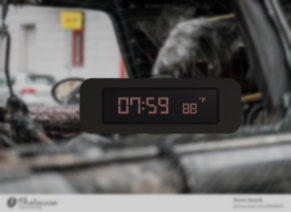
7:59
